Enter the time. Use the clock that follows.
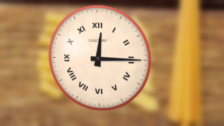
12:15
